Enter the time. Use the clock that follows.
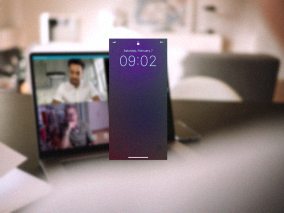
9:02
